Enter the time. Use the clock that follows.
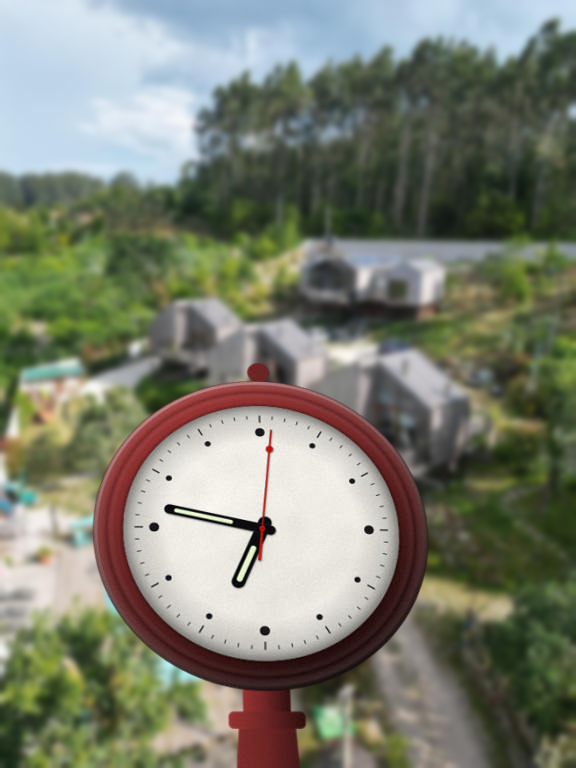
6:47:01
